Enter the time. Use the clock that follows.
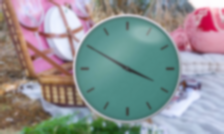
3:50
